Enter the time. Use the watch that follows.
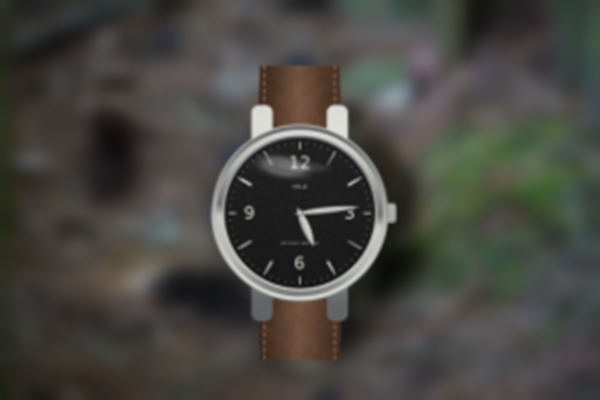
5:14
